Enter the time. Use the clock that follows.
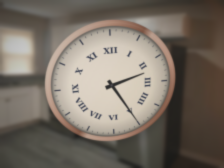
2:25
